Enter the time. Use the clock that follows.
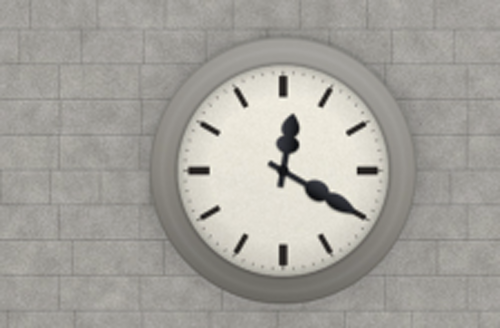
12:20
